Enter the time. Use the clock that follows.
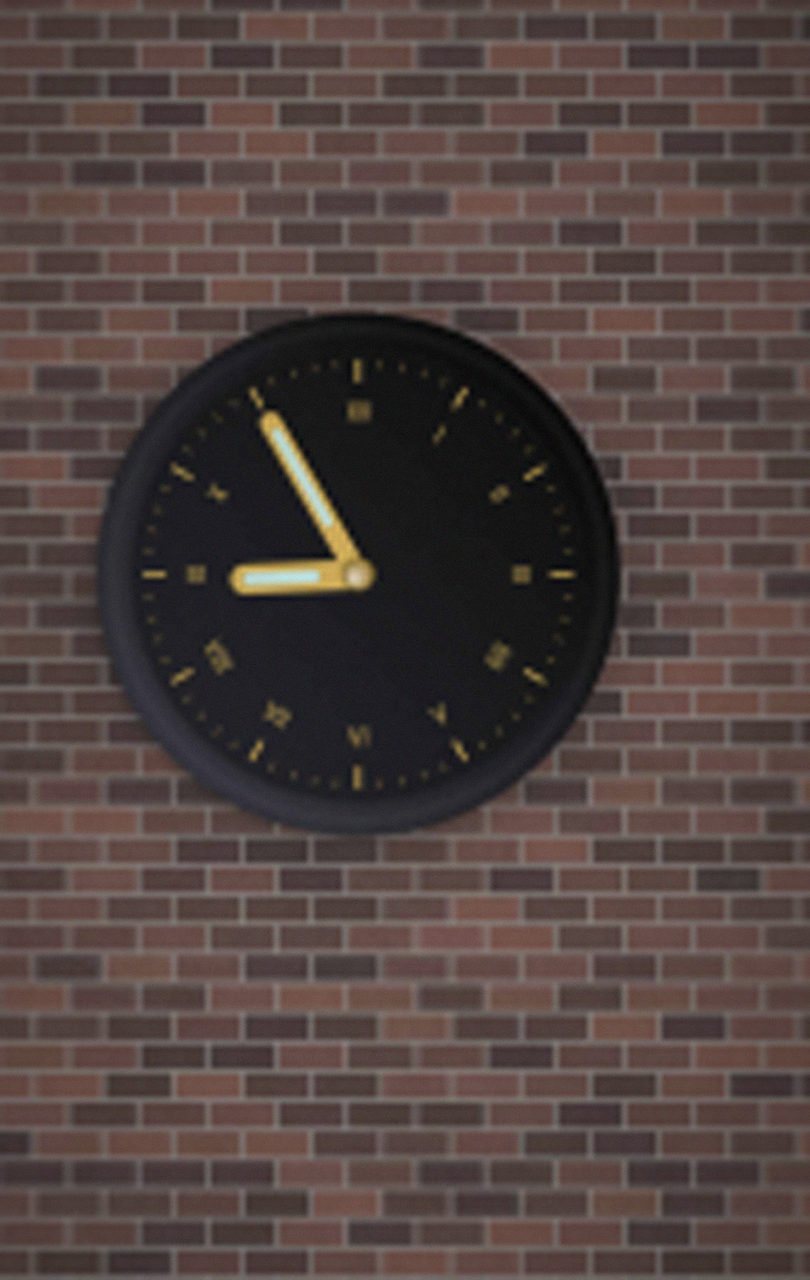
8:55
